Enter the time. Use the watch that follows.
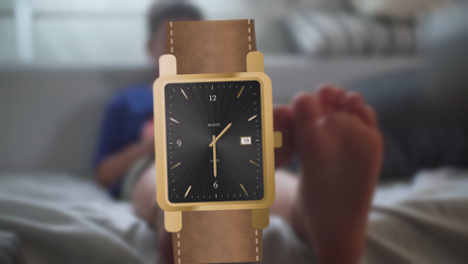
1:30
